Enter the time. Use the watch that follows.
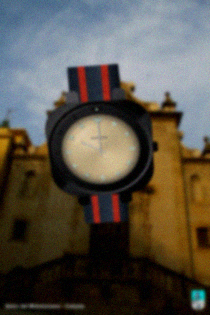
10:00
